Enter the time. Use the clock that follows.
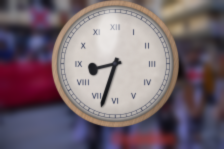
8:33
